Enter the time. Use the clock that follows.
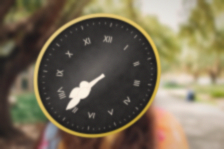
7:36
